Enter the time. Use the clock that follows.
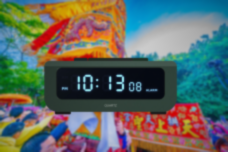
10:13:08
